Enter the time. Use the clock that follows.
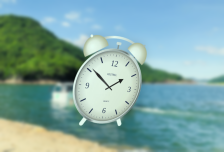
1:51
